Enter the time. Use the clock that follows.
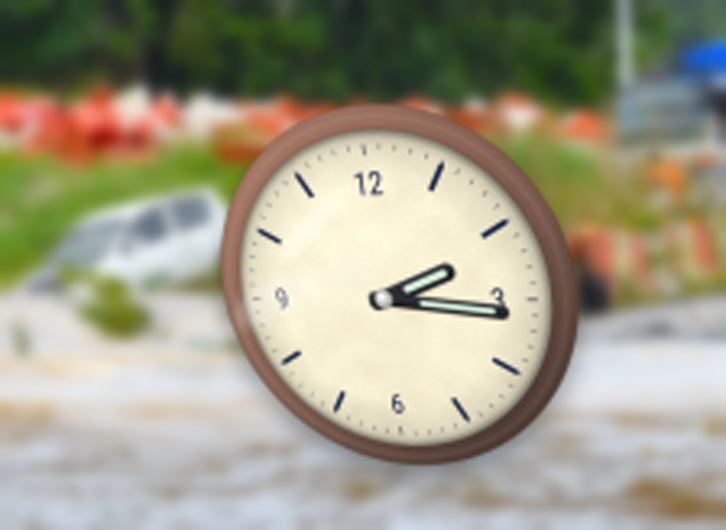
2:16
